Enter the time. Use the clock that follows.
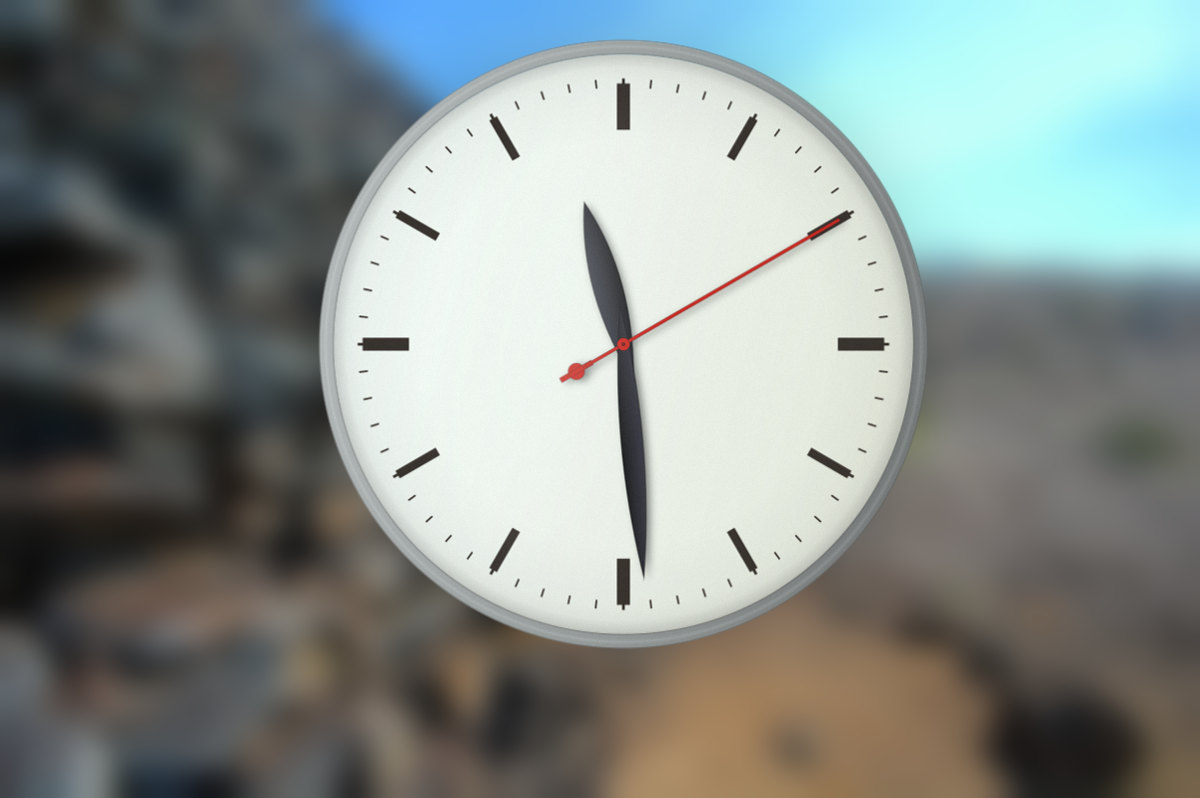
11:29:10
